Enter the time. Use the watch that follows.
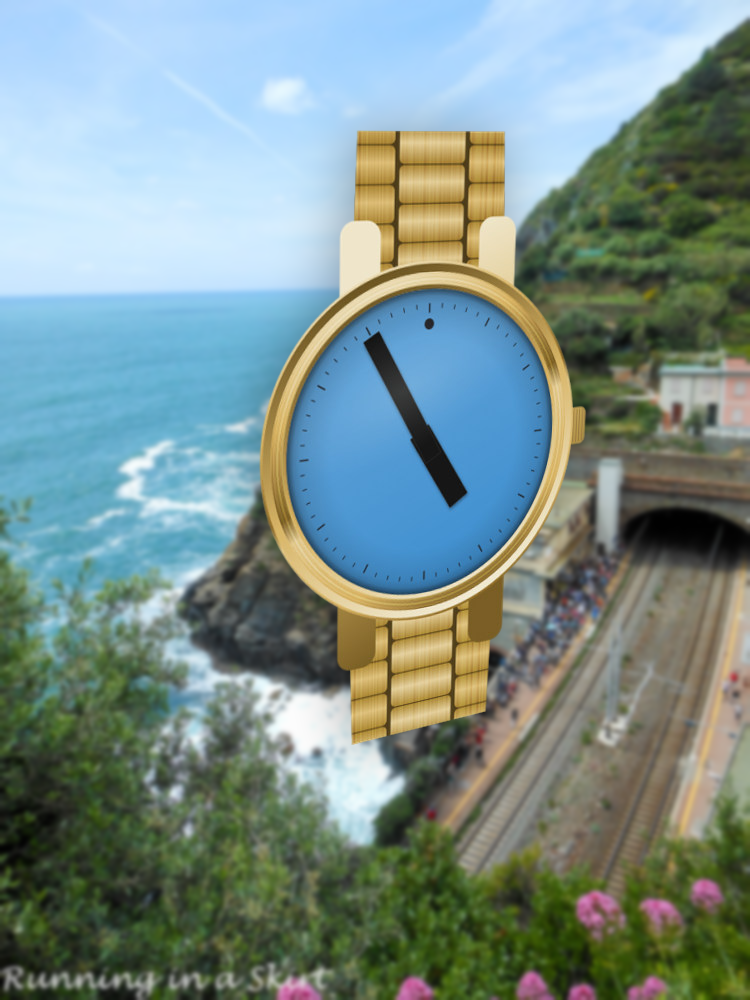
4:55
